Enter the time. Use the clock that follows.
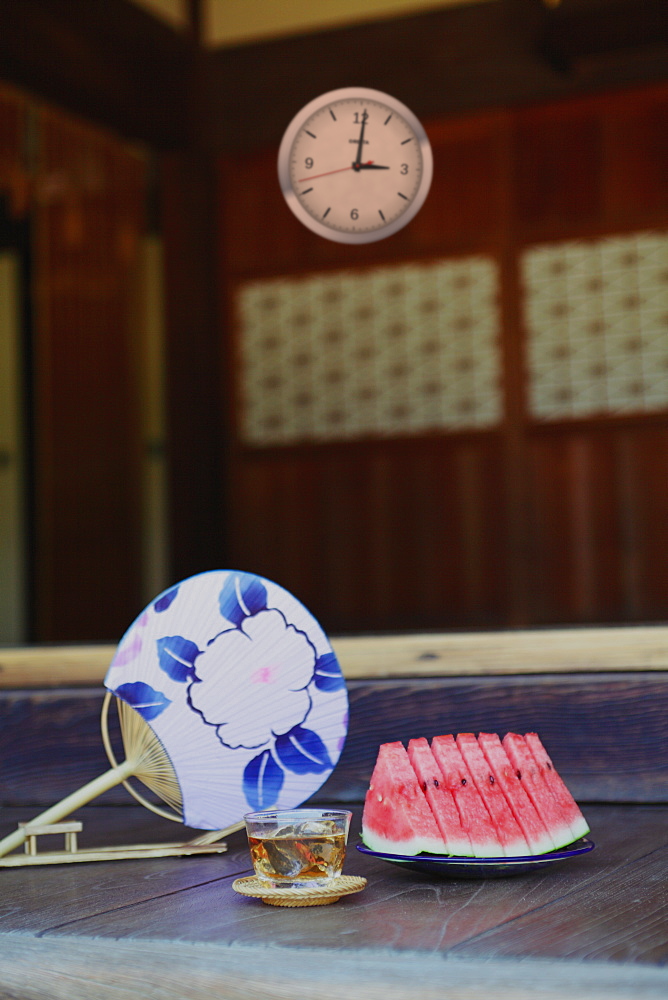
3:00:42
